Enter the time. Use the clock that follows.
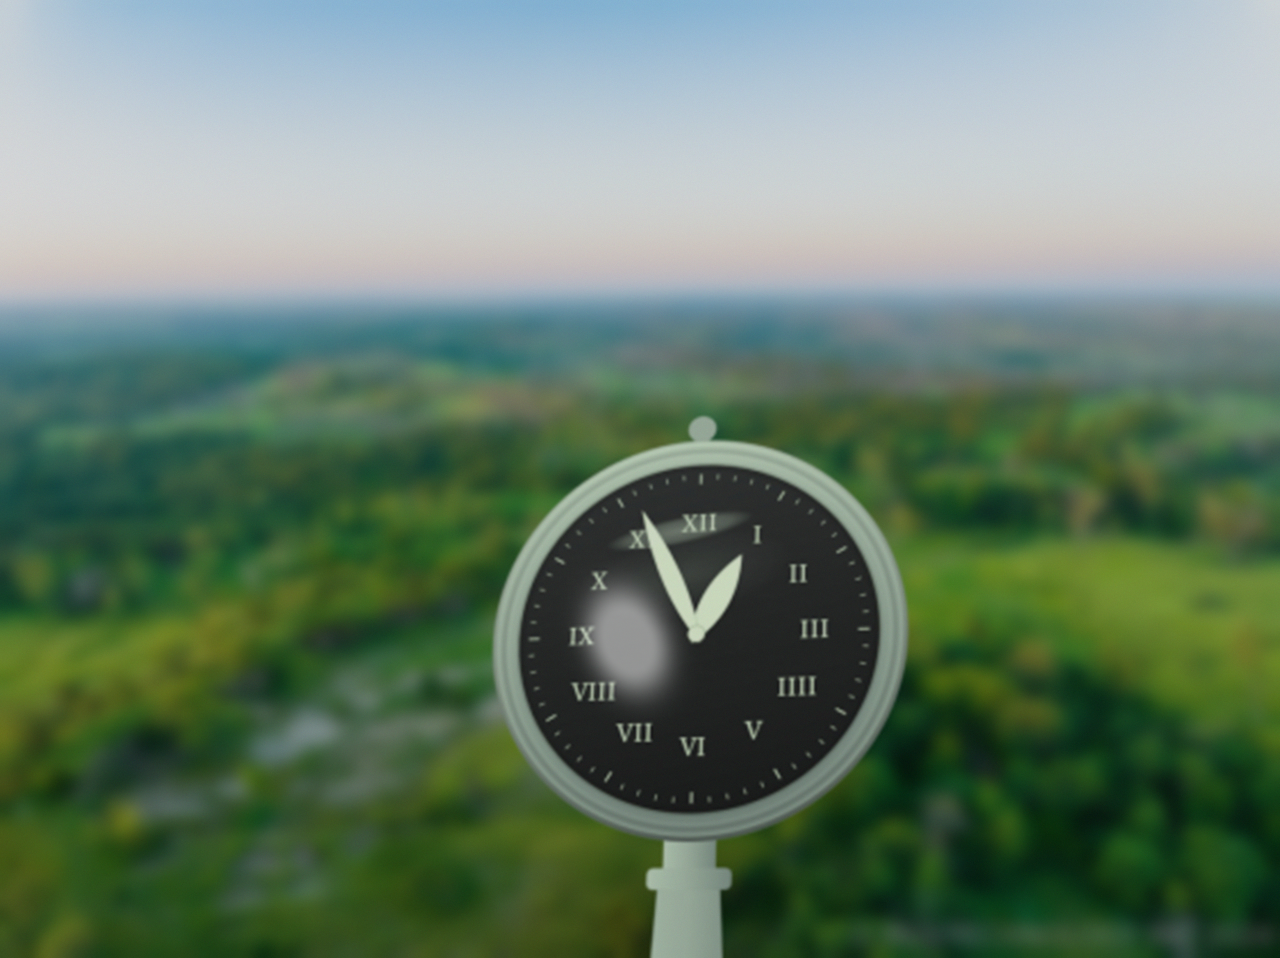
12:56
